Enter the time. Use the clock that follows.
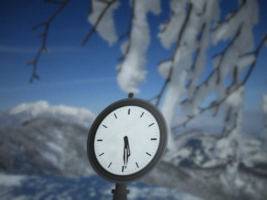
5:29
